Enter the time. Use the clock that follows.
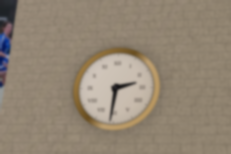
2:31
